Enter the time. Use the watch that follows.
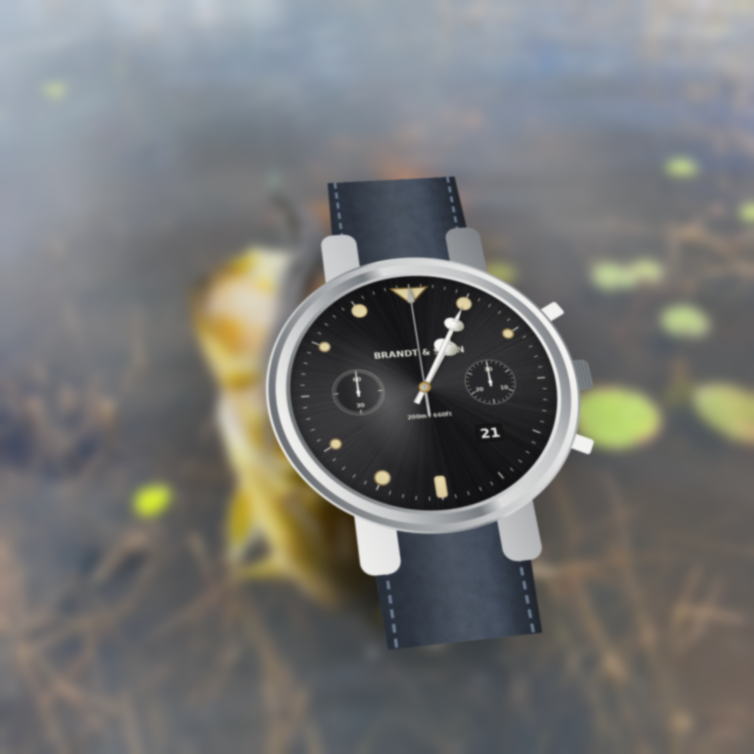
1:05
